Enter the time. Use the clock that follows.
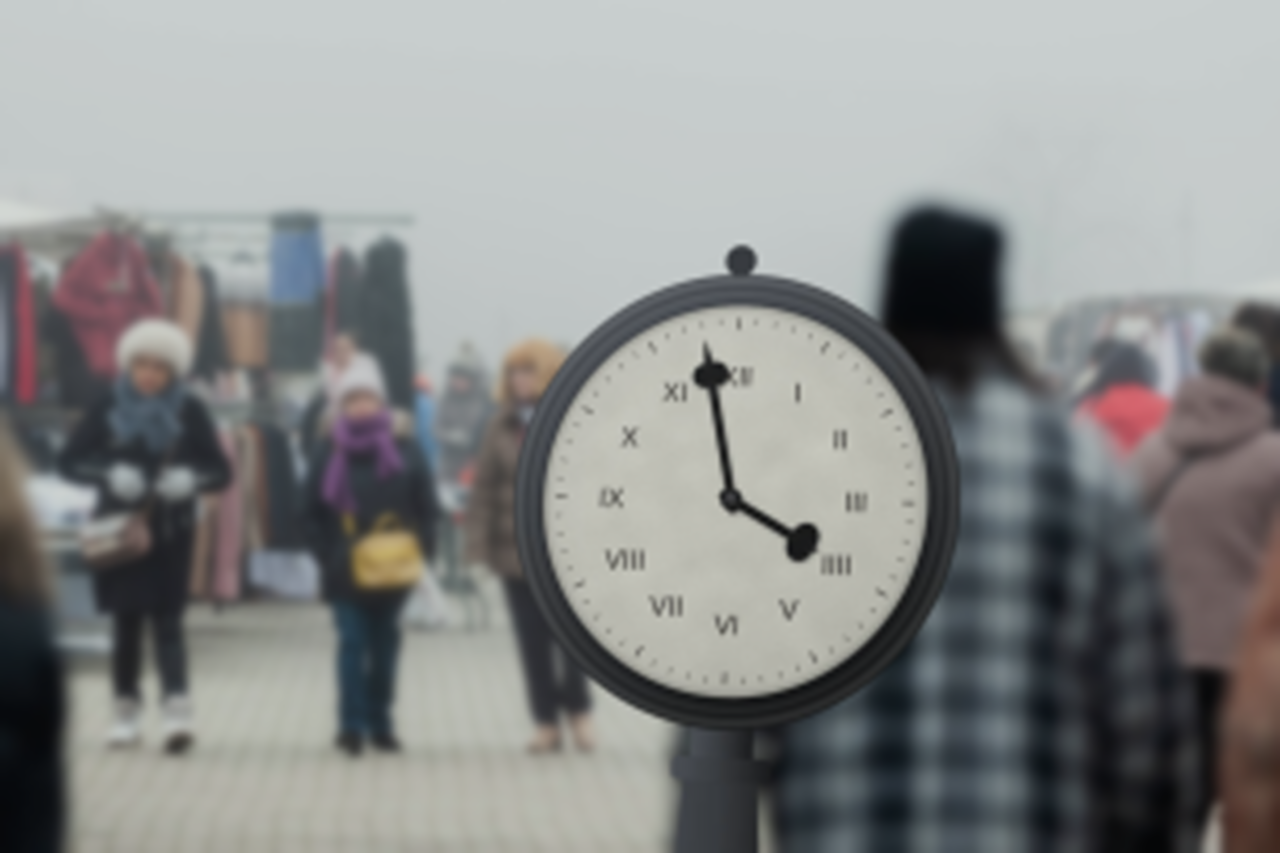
3:58
